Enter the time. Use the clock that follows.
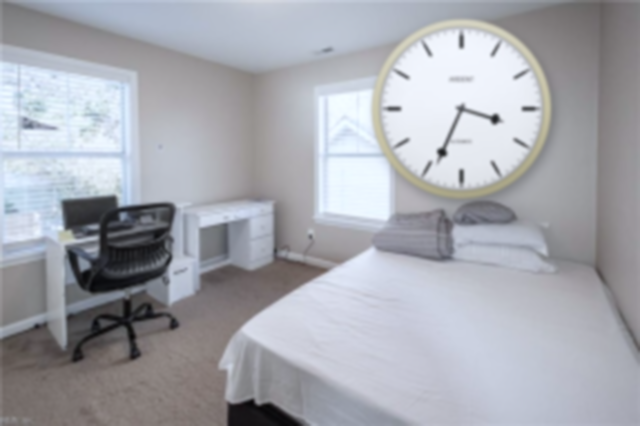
3:34
